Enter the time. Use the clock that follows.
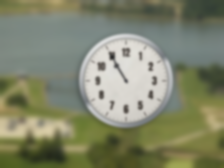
10:55
